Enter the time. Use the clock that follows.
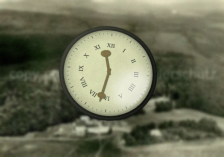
11:32
